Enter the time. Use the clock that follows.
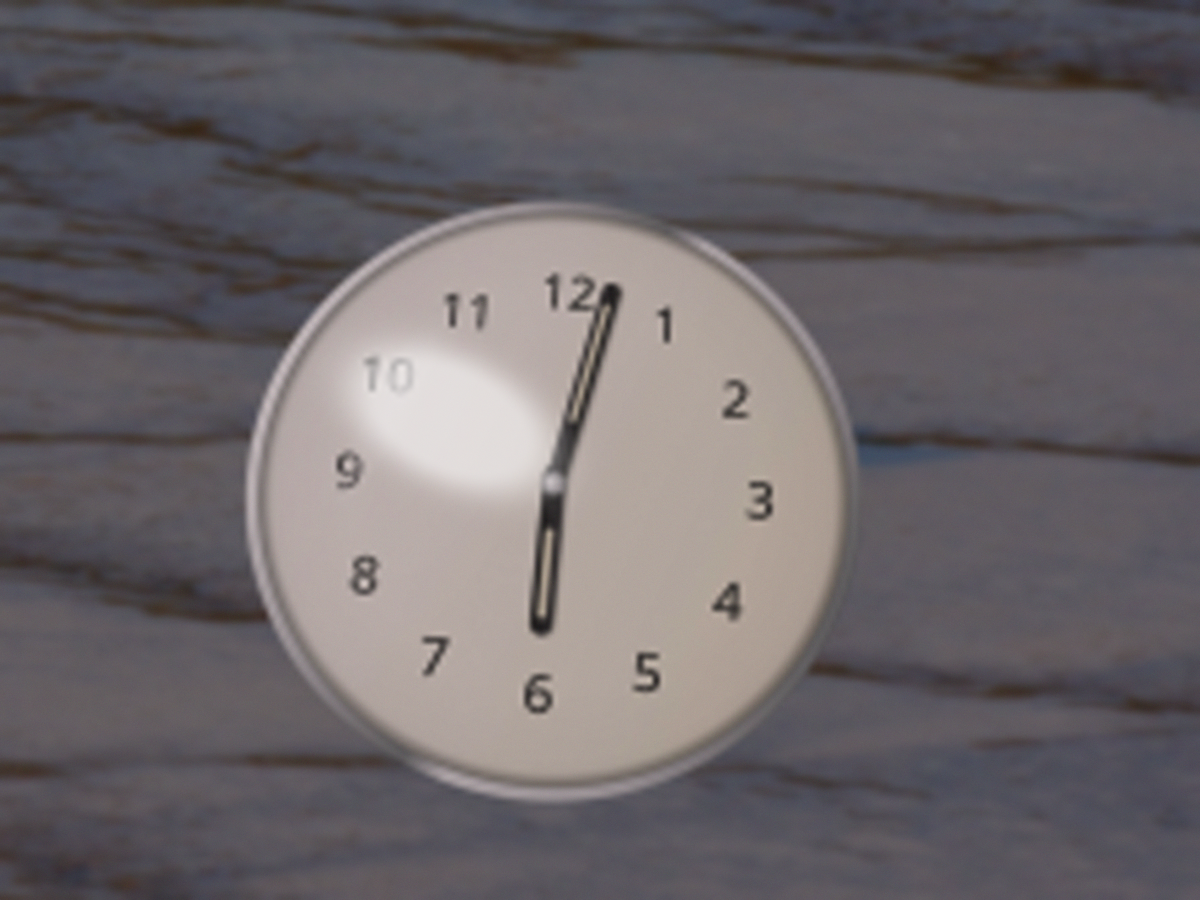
6:02
